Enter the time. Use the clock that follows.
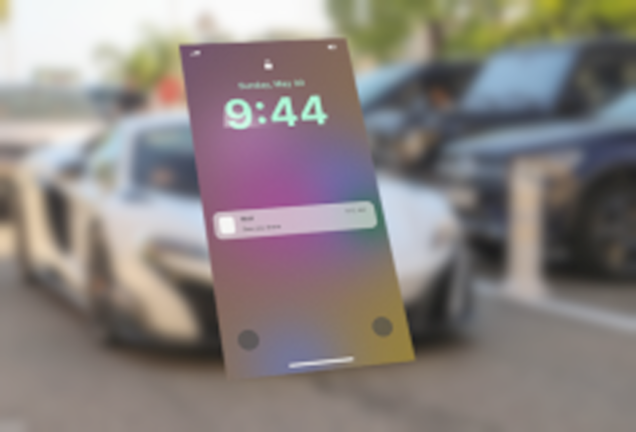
9:44
